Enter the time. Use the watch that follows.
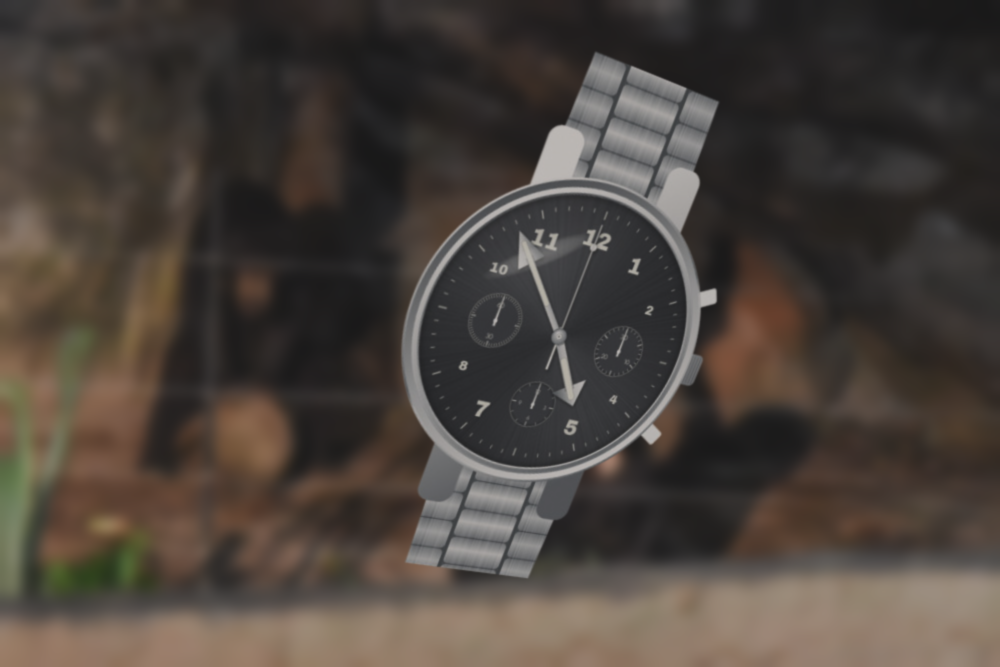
4:53
